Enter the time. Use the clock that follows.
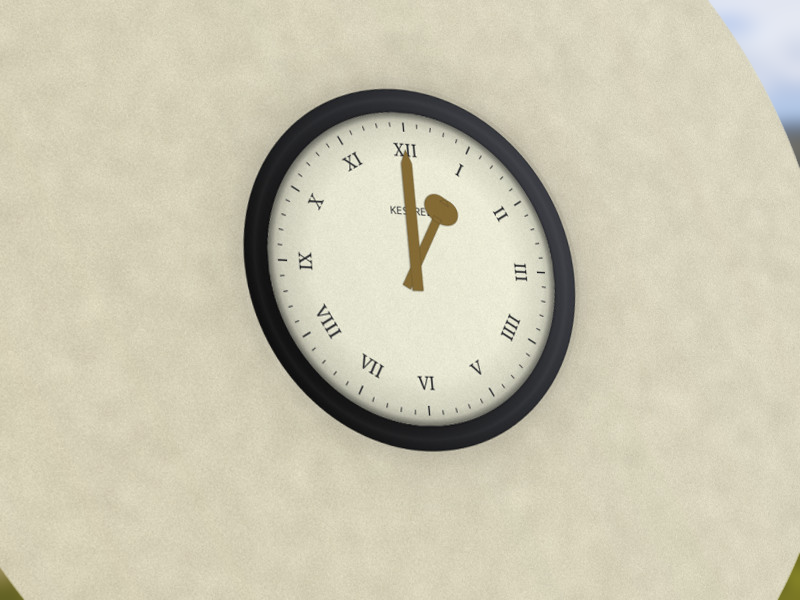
1:00
